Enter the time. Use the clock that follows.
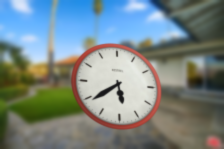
5:39
